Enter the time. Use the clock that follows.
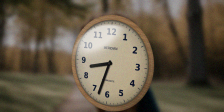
8:33
